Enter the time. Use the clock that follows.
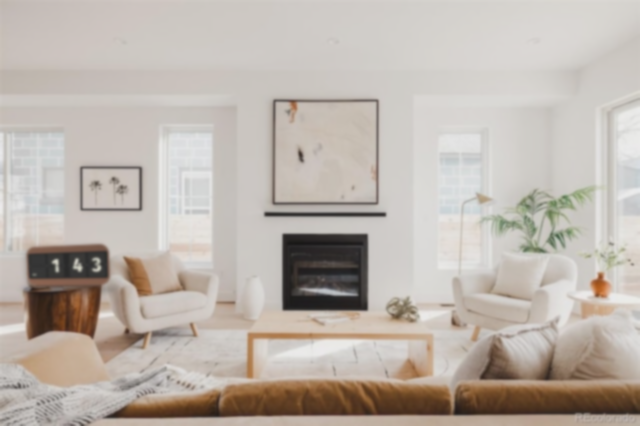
1:43
